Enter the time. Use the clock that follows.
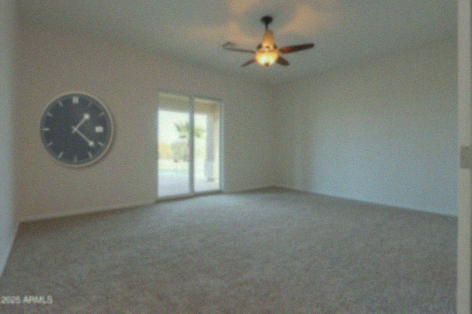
1:22
